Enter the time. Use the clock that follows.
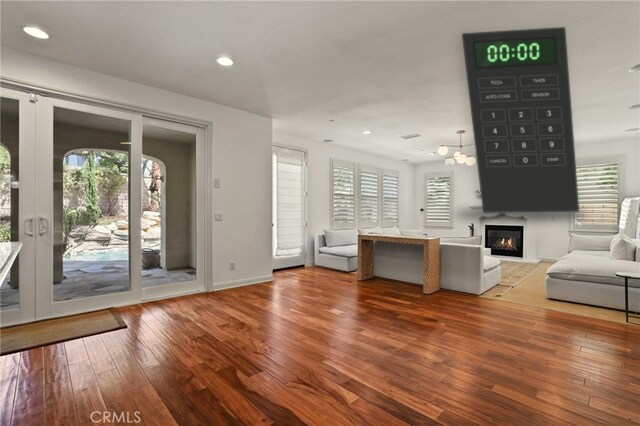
0:00
